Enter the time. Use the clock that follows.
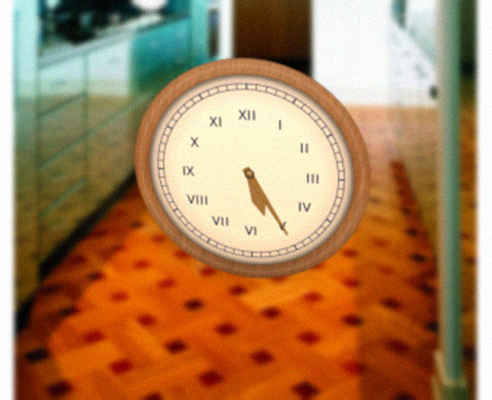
5:25
